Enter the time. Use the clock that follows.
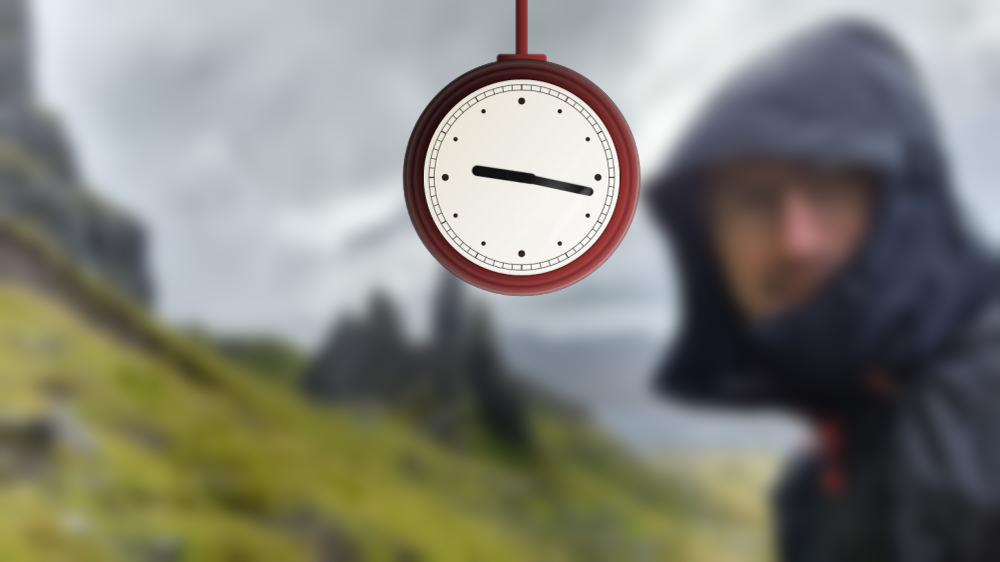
9:17
